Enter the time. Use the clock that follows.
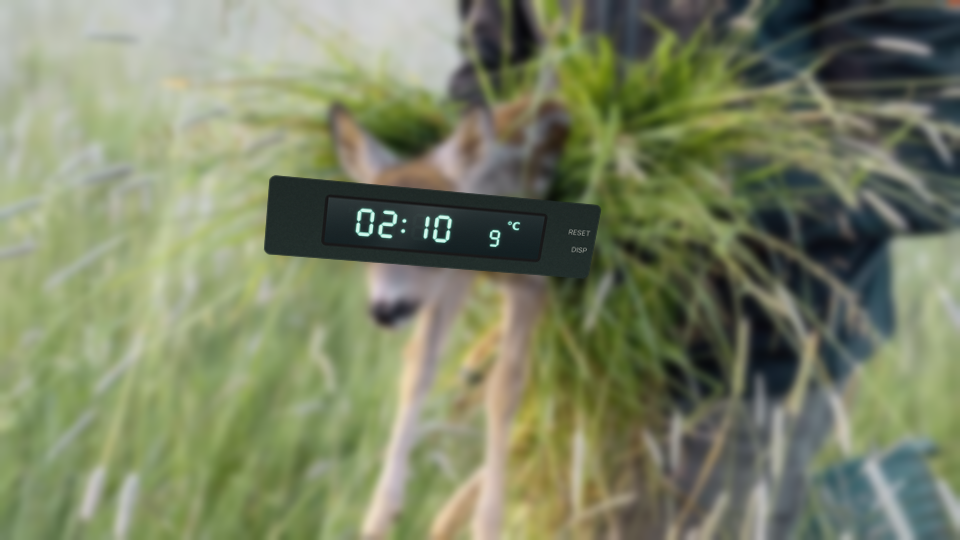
2:10
